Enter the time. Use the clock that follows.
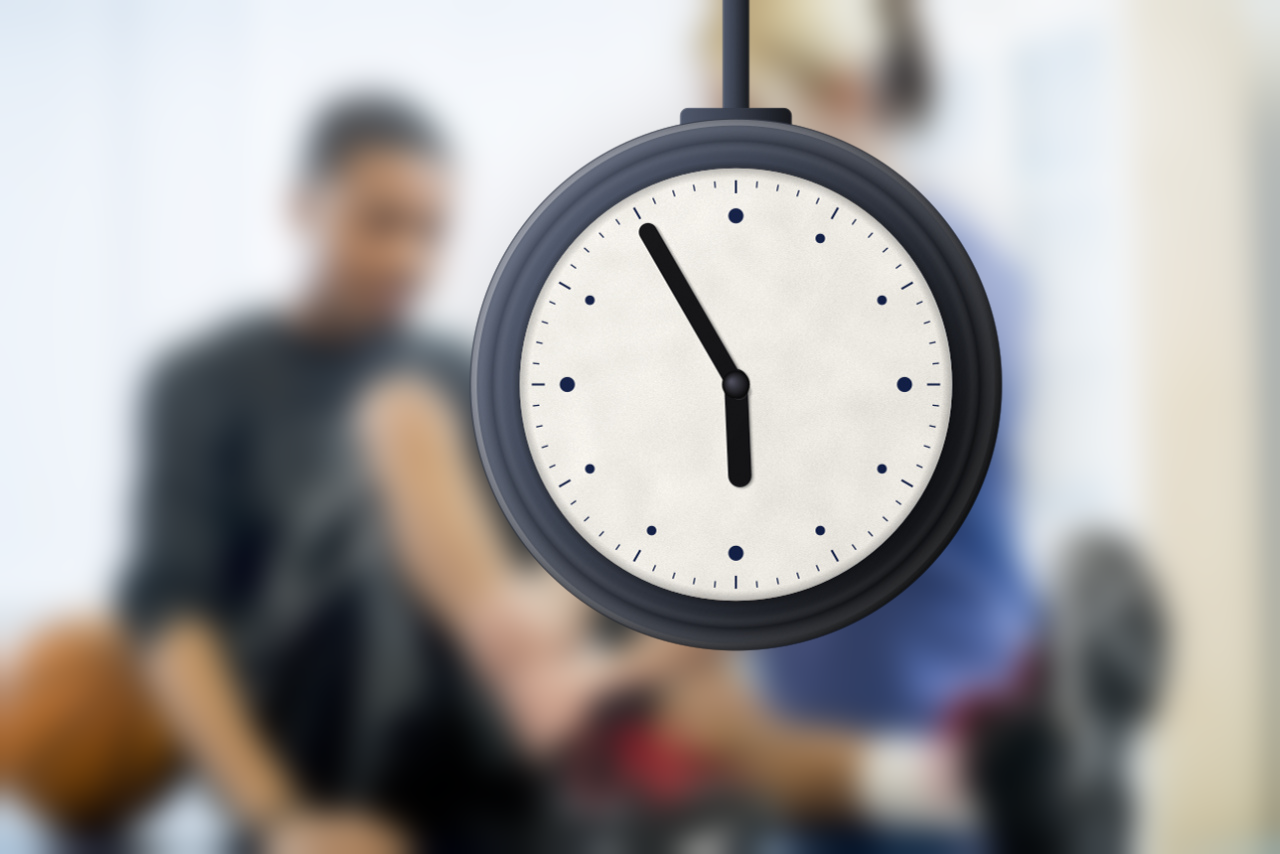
5:55
